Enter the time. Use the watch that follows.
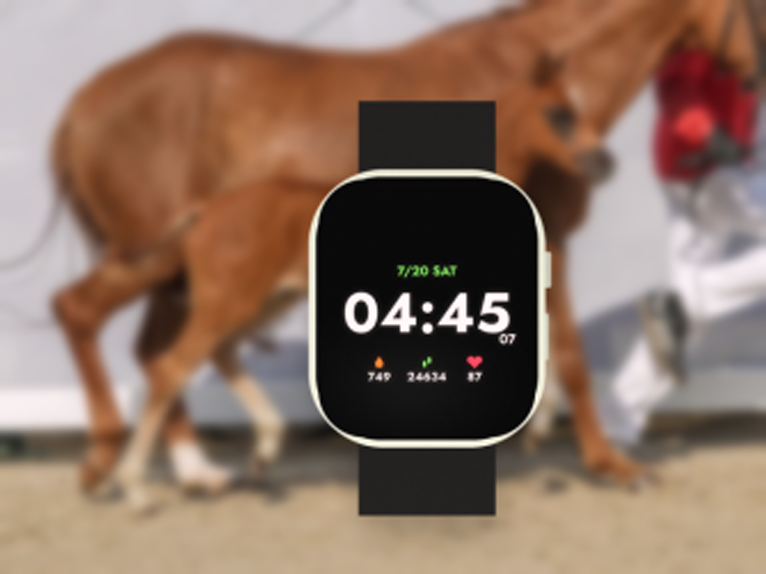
4:45
